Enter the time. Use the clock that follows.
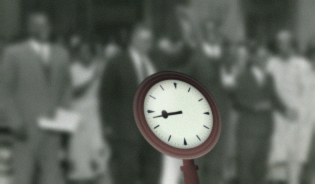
8:43
